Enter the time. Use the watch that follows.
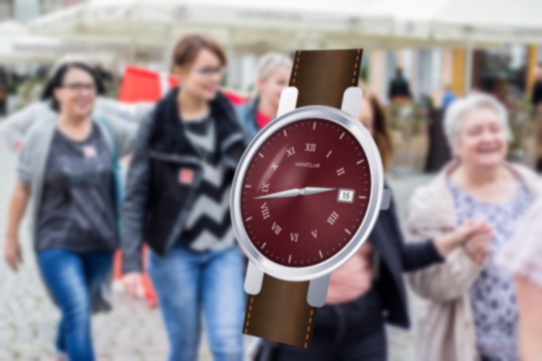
2:43
